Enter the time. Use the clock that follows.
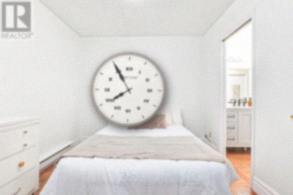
7:55
